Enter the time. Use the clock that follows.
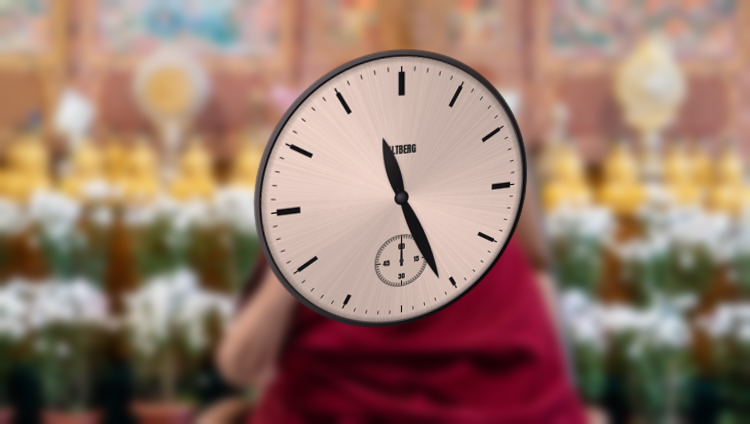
11:26
